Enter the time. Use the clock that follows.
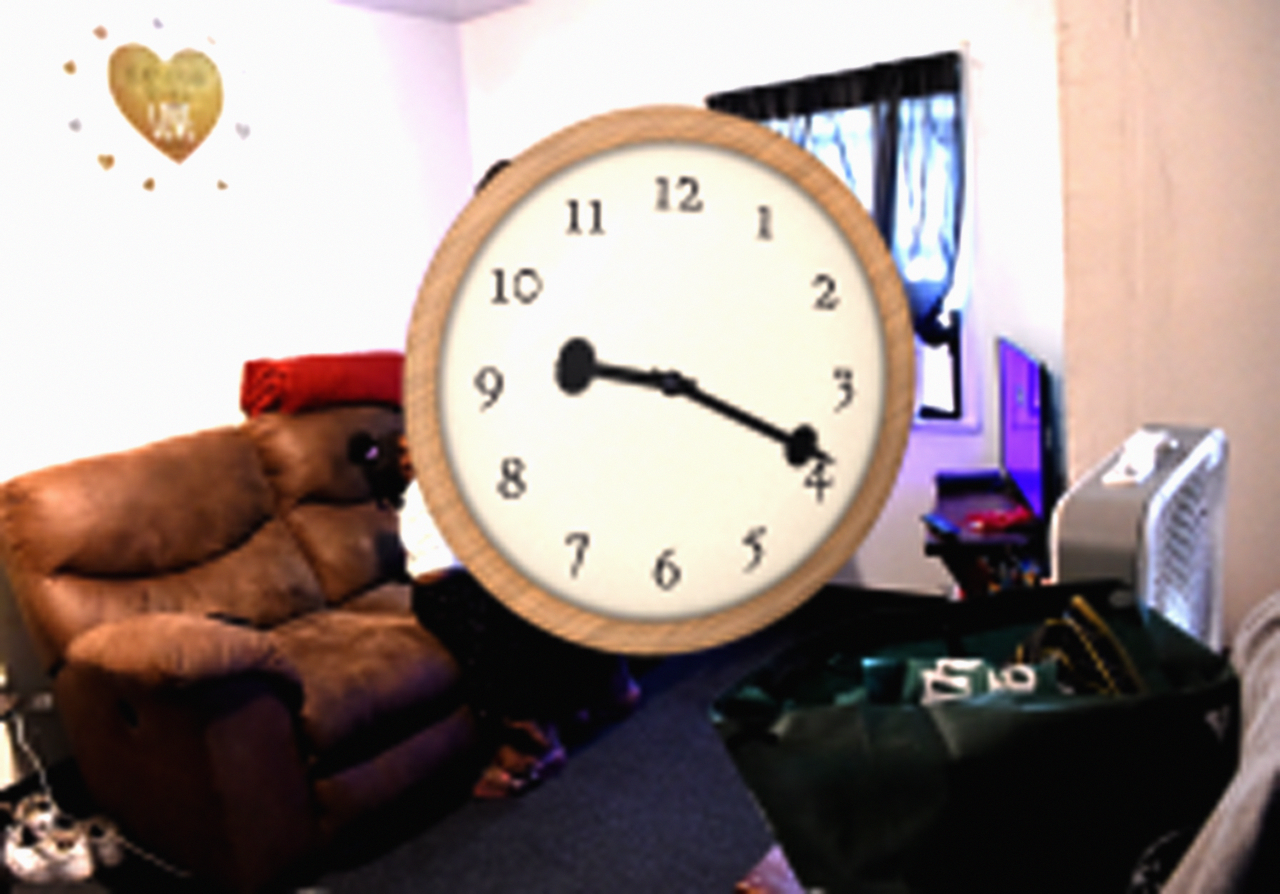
9:19
